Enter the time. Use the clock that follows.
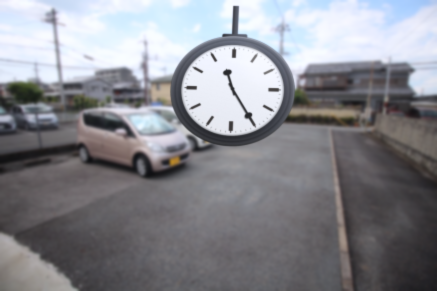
11:25
